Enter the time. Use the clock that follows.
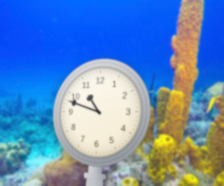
10:48
